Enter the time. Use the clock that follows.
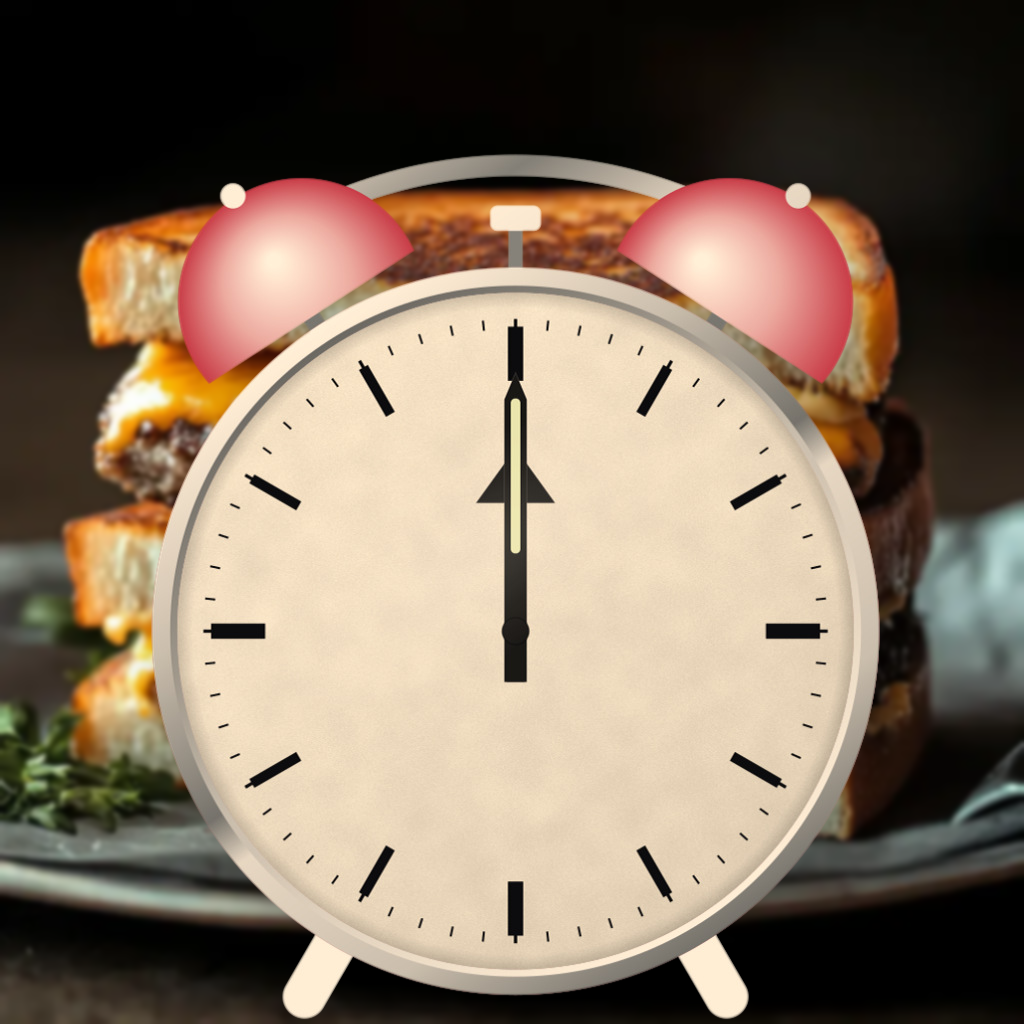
12:00
